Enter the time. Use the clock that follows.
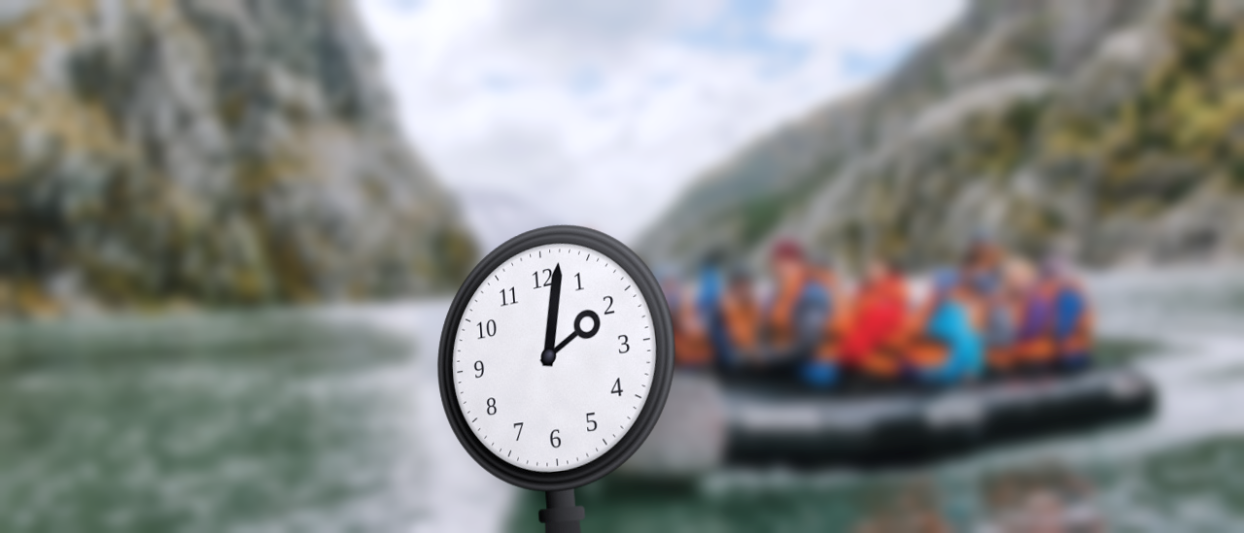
2:02
